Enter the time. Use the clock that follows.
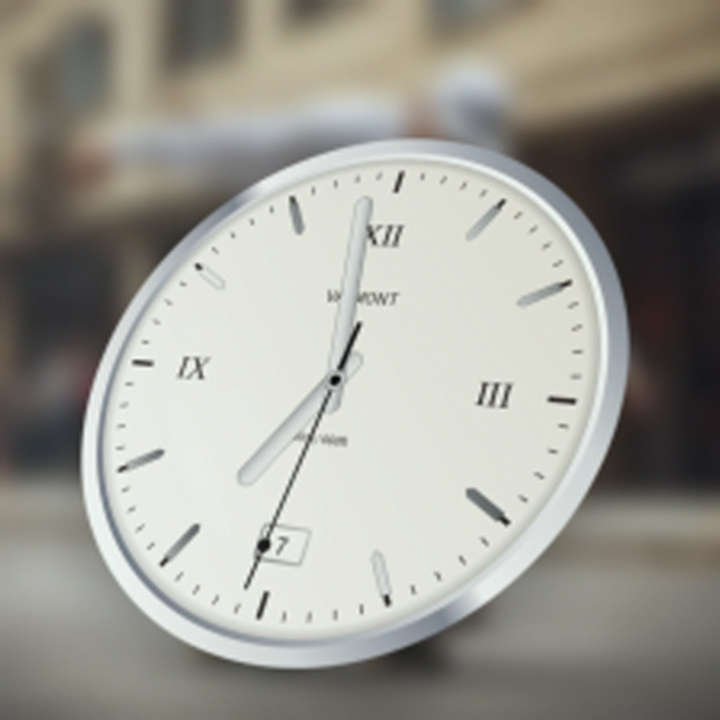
6:58:31
